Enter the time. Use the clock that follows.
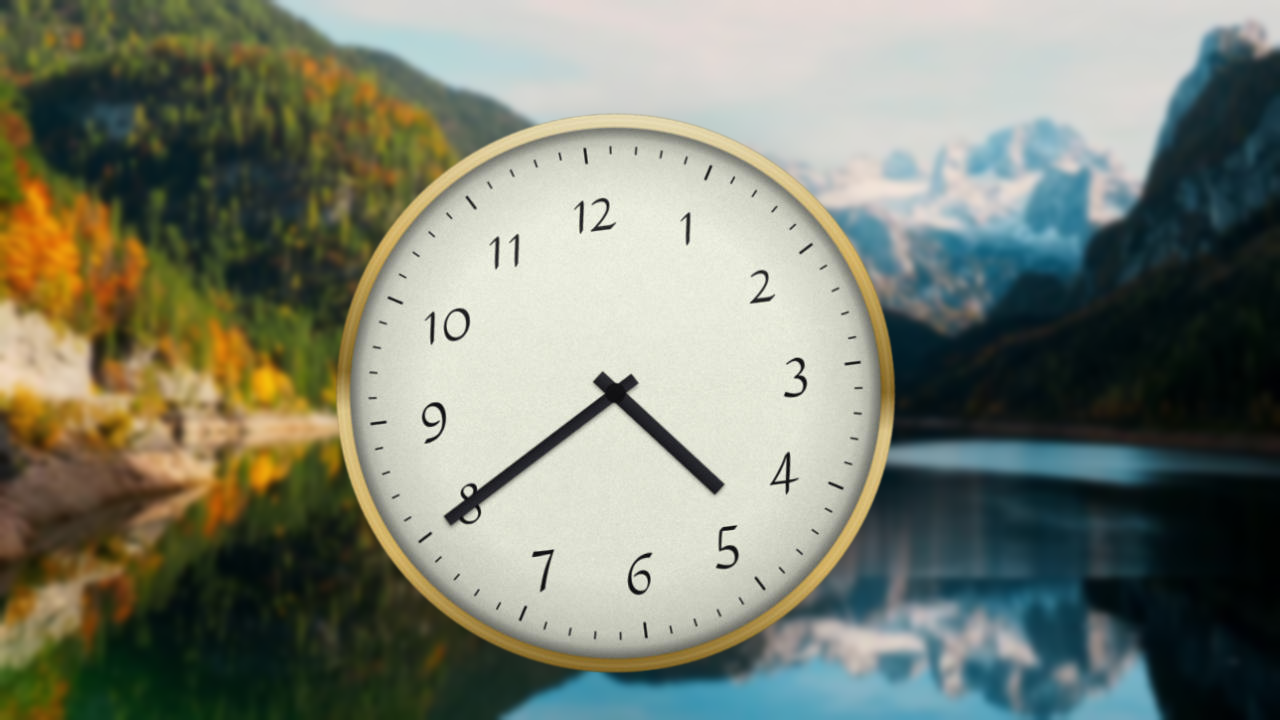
4:40
